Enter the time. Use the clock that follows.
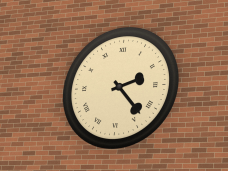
2:23
